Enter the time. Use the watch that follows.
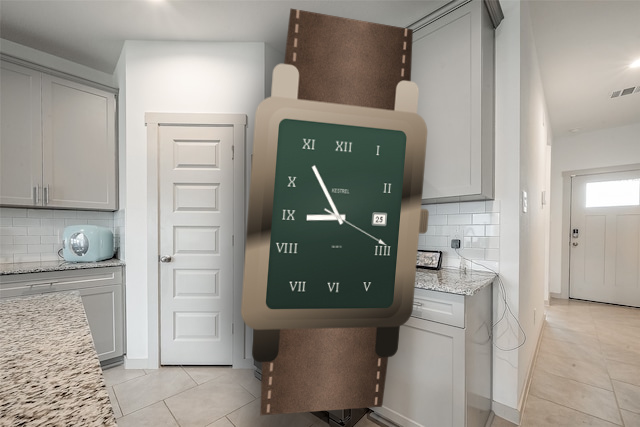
8:54:19
